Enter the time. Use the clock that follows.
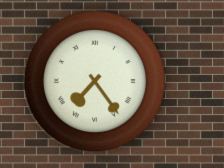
7:24
